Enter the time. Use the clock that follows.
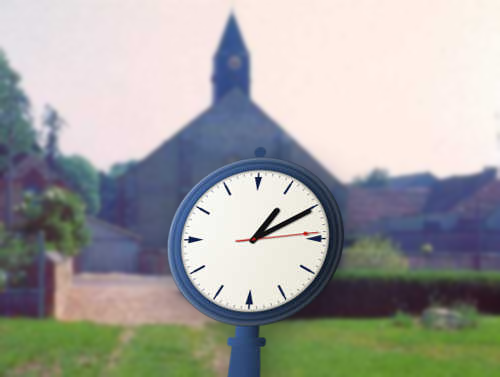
1:10:14
